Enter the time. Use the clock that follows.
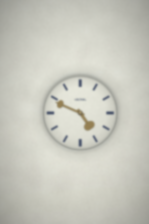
4:49
